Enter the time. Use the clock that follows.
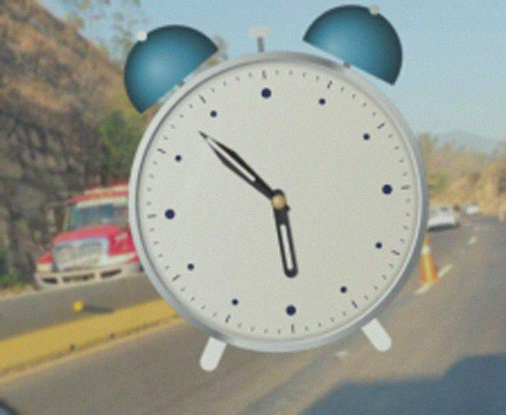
5:53
